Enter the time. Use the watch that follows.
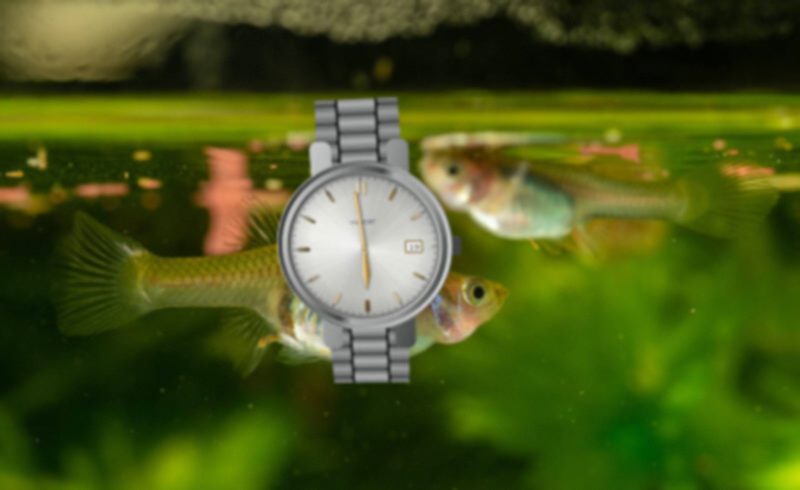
5:59
